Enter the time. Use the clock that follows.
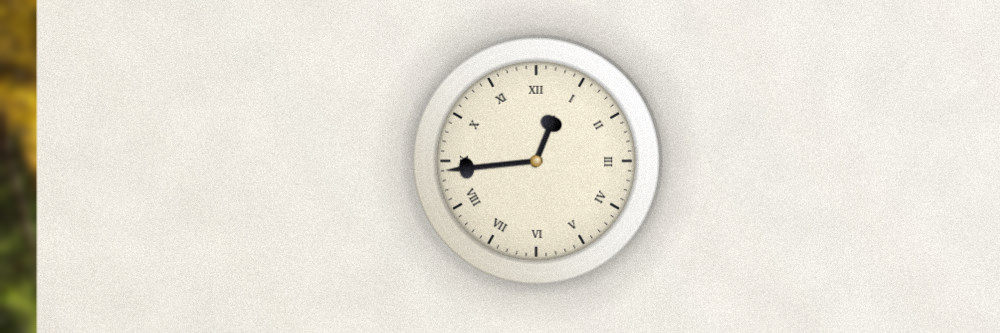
12:44
